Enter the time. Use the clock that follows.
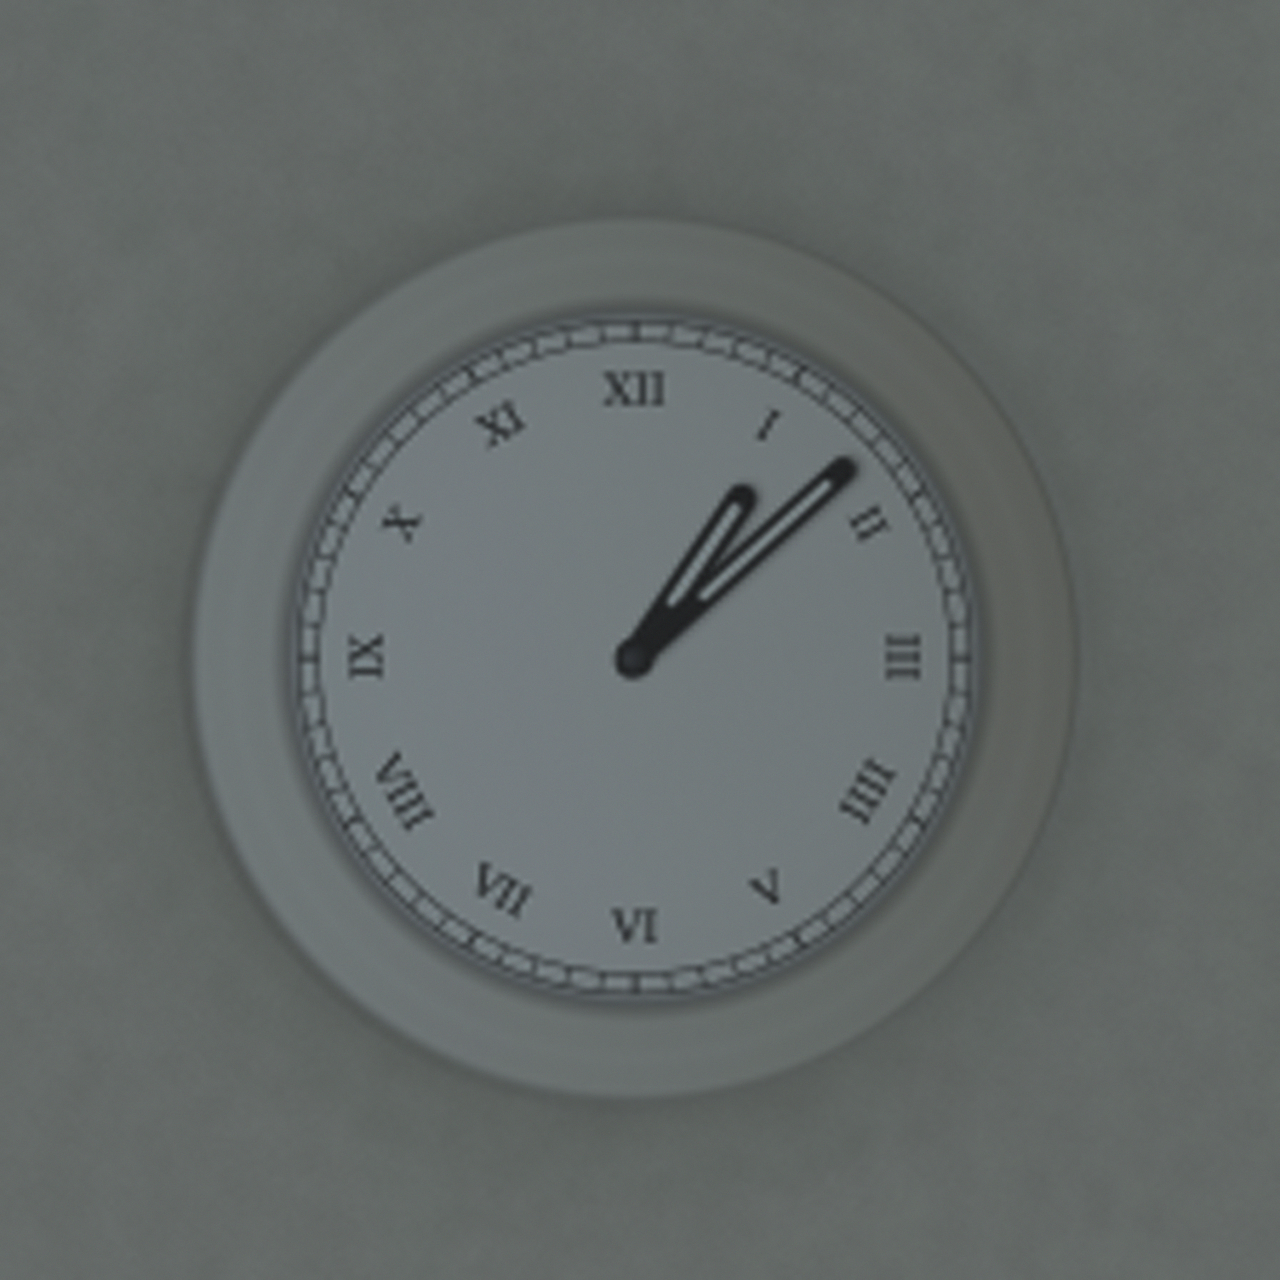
1:08
